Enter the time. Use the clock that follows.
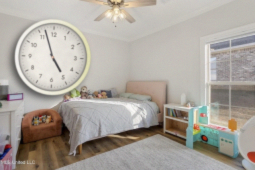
4:57
